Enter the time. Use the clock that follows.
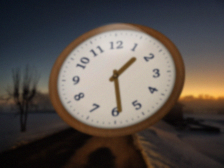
1:29
